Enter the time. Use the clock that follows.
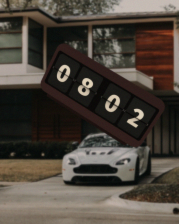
8:02
